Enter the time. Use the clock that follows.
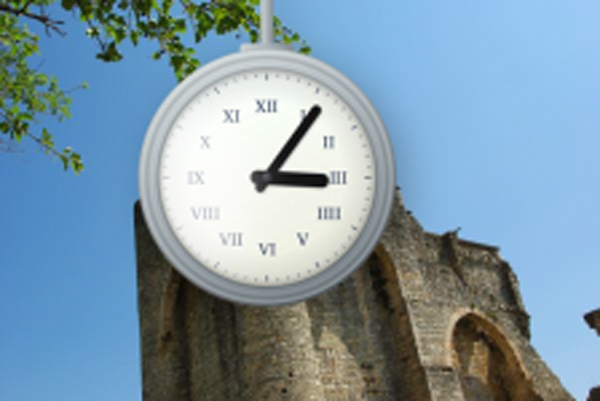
3:06
